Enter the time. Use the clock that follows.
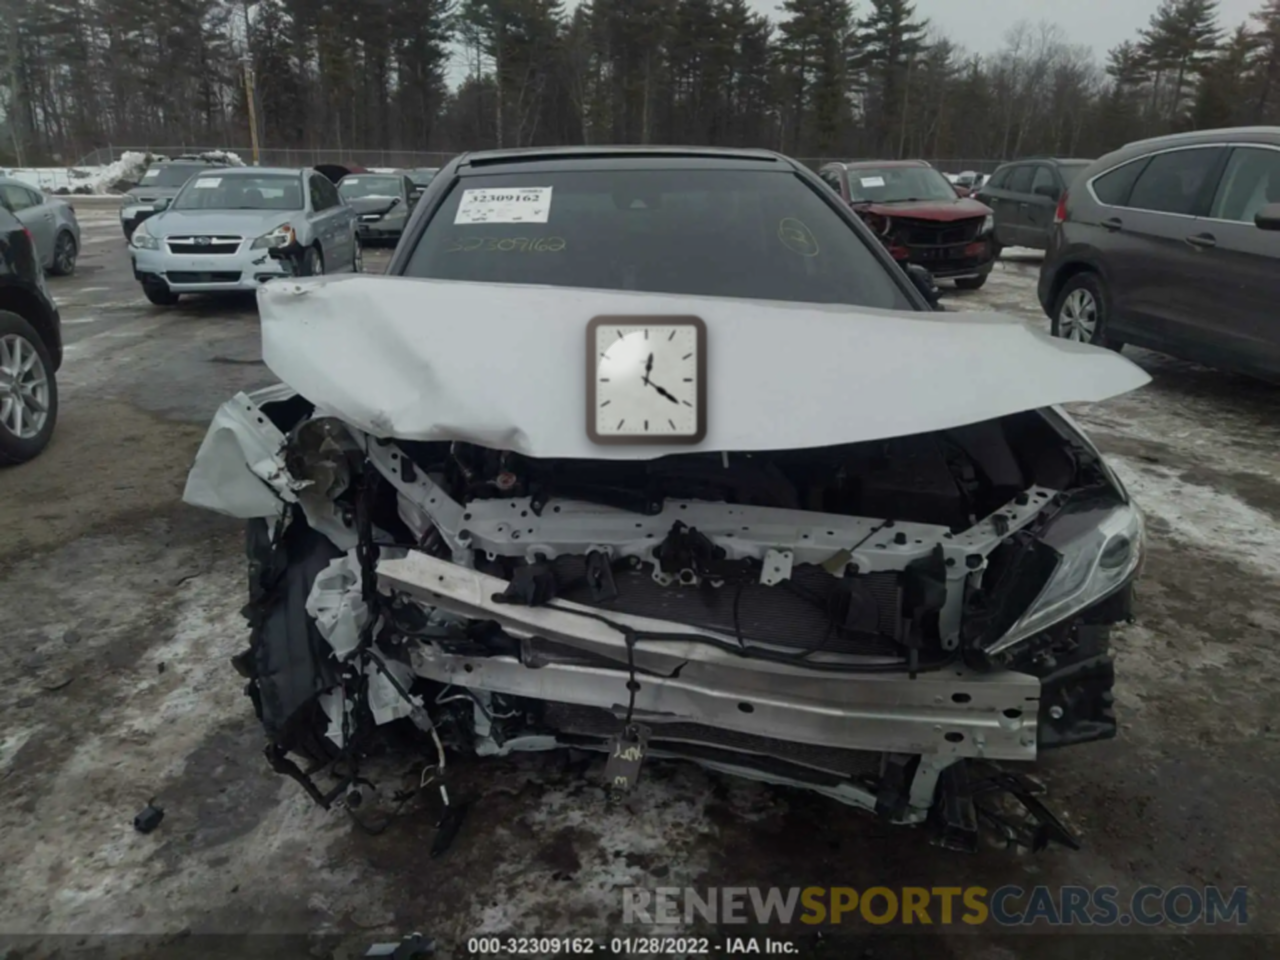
12:21
